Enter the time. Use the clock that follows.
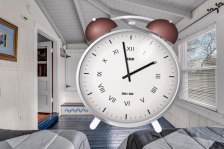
1:58
